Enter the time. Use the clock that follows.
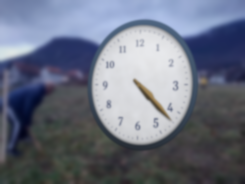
4:22
